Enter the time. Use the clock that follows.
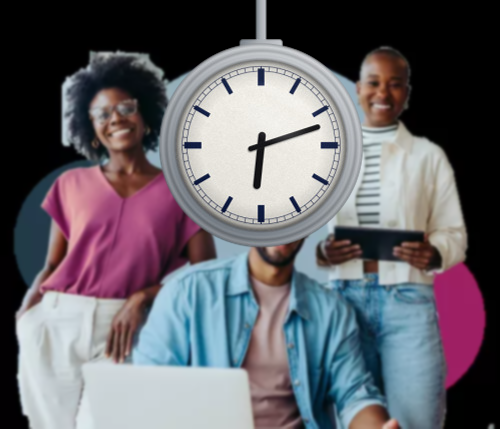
6:12
